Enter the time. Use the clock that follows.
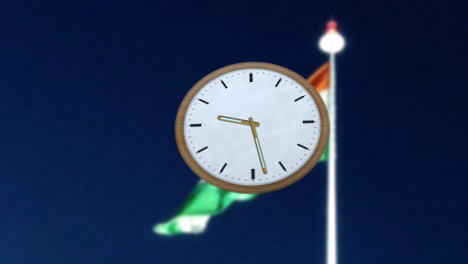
9:28
